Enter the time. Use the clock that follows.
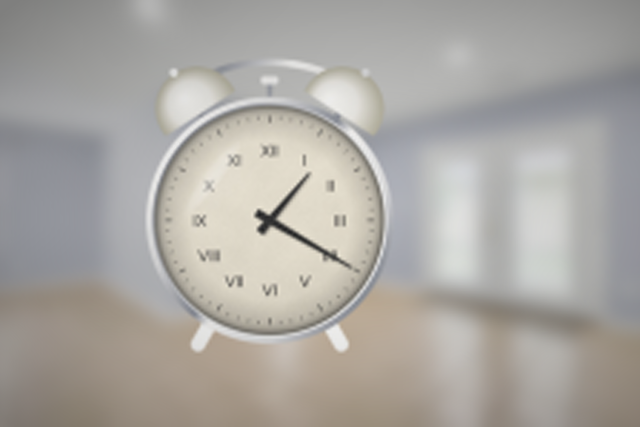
1:20
